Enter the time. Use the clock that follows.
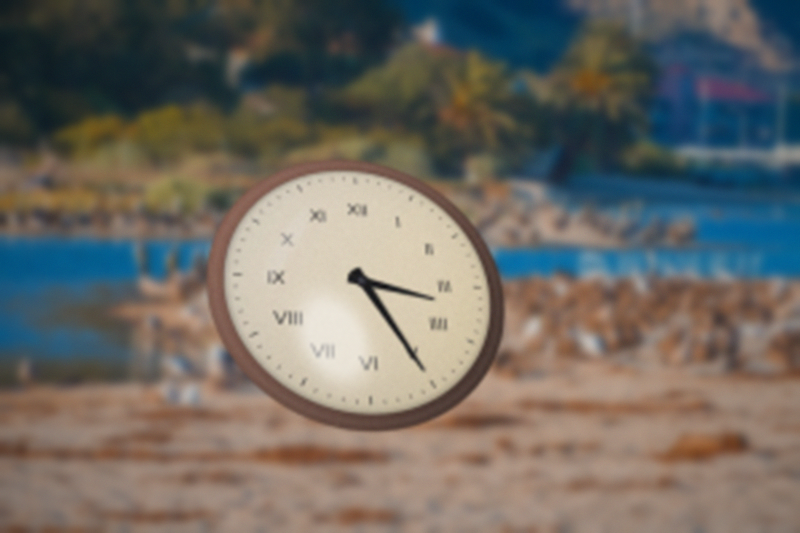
3:25
